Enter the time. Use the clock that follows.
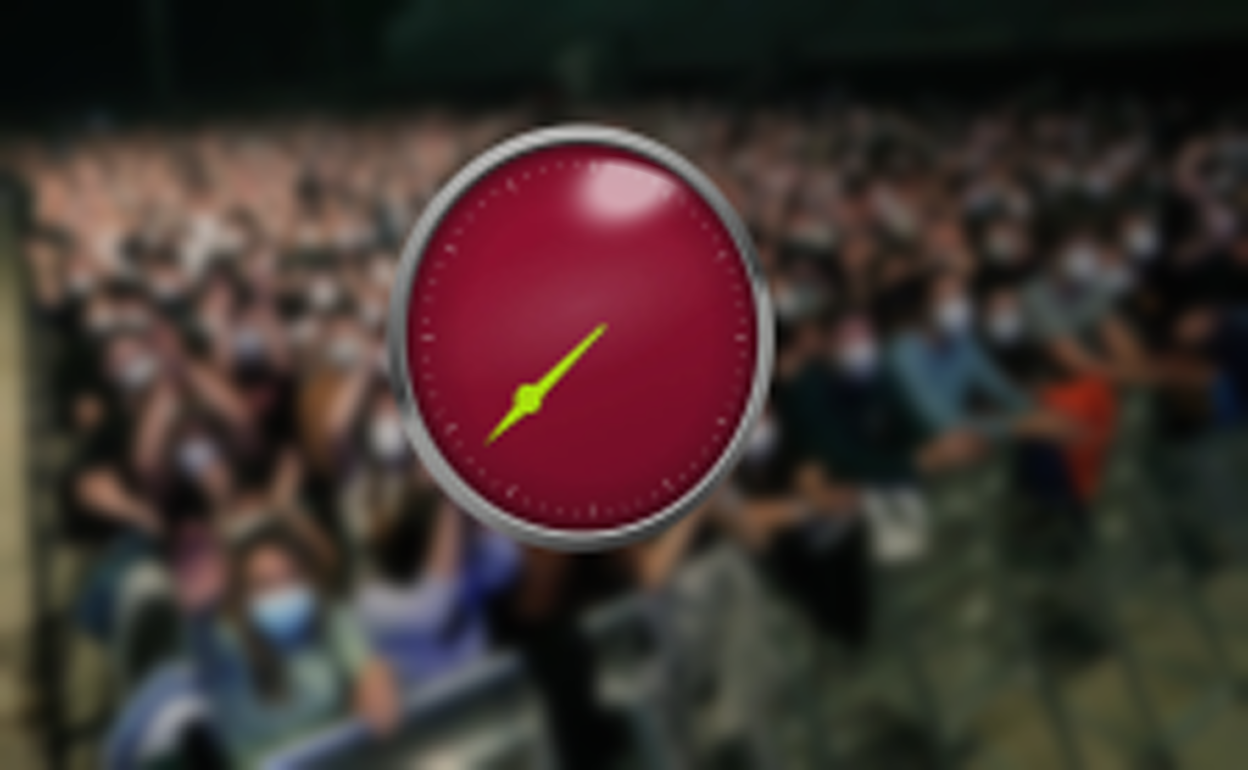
7:38
